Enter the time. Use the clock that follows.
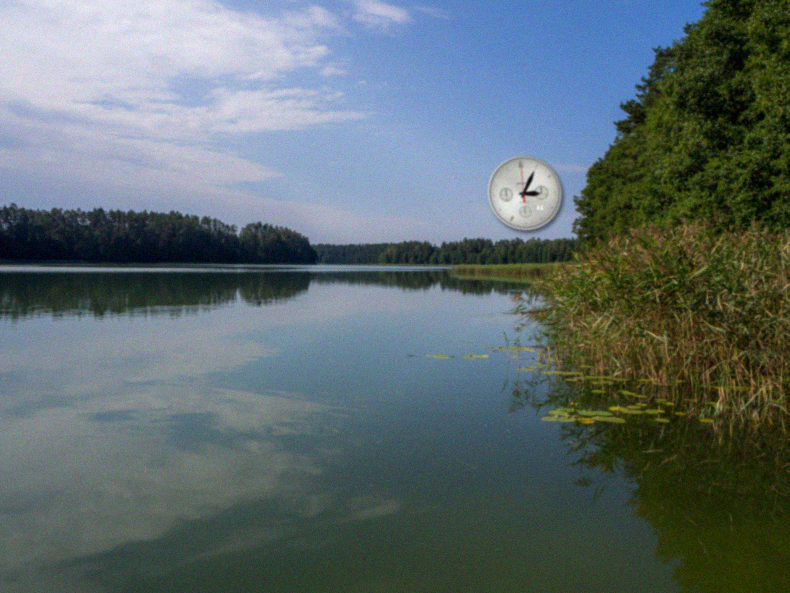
3:05
